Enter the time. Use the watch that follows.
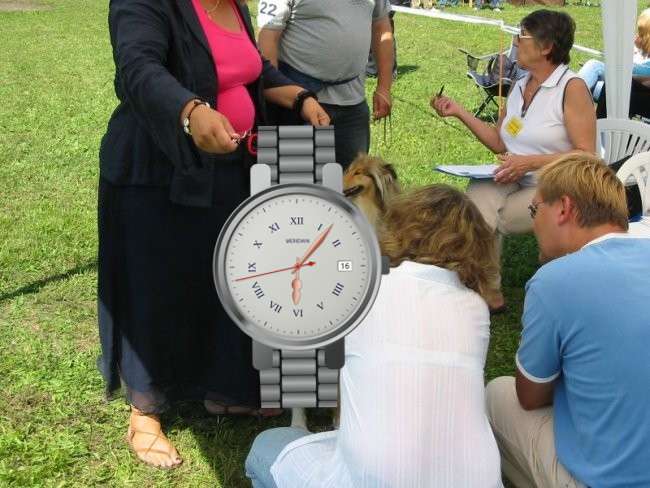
6:06:43
